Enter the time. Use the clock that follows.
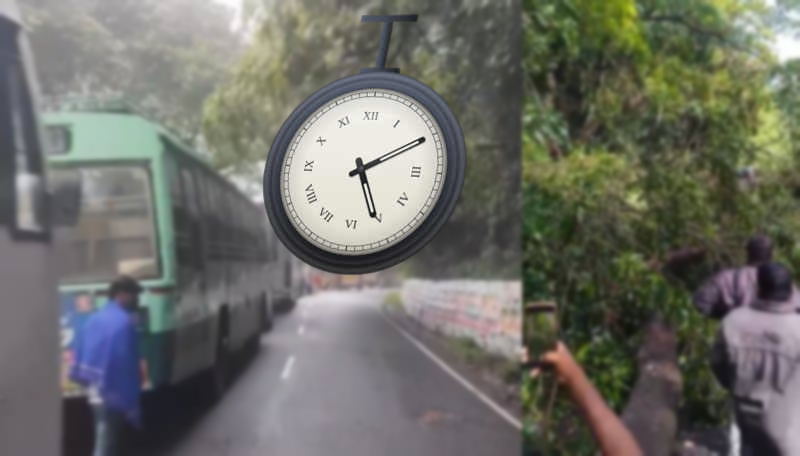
5:10
